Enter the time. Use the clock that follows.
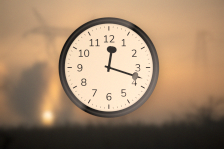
12:18
